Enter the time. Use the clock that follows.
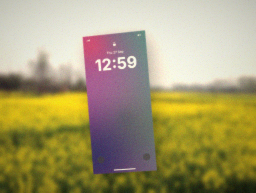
12:59
